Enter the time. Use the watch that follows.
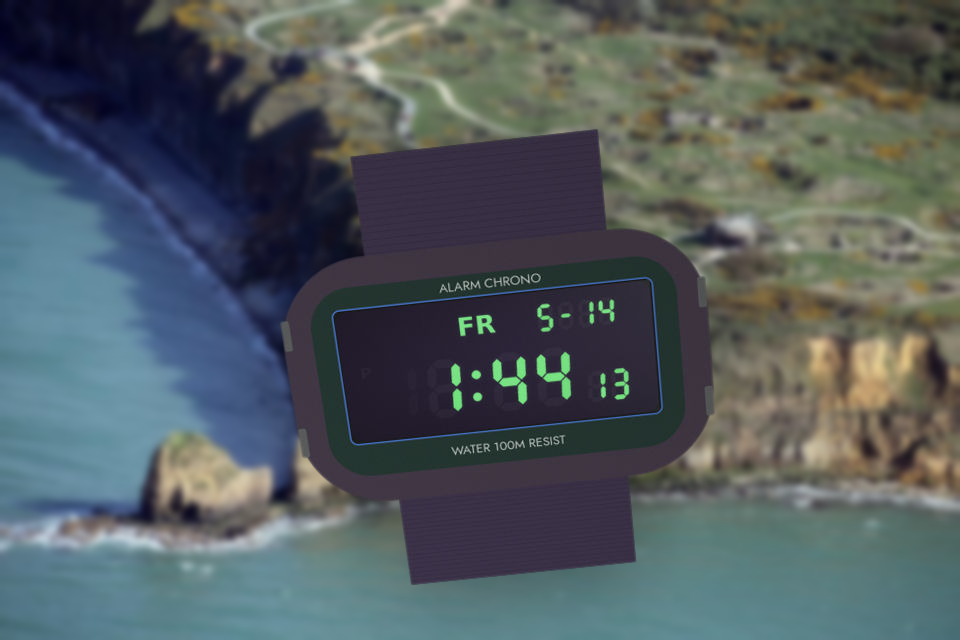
1:44:13
